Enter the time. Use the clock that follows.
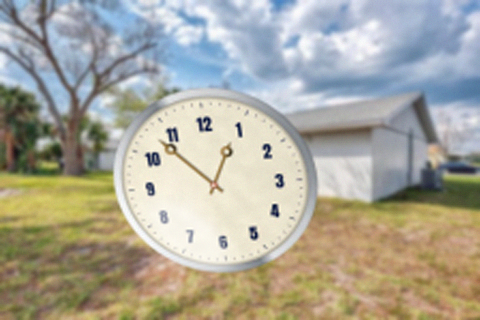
12:53
